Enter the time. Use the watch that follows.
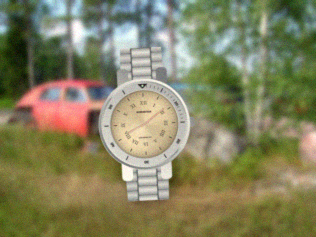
8:09
